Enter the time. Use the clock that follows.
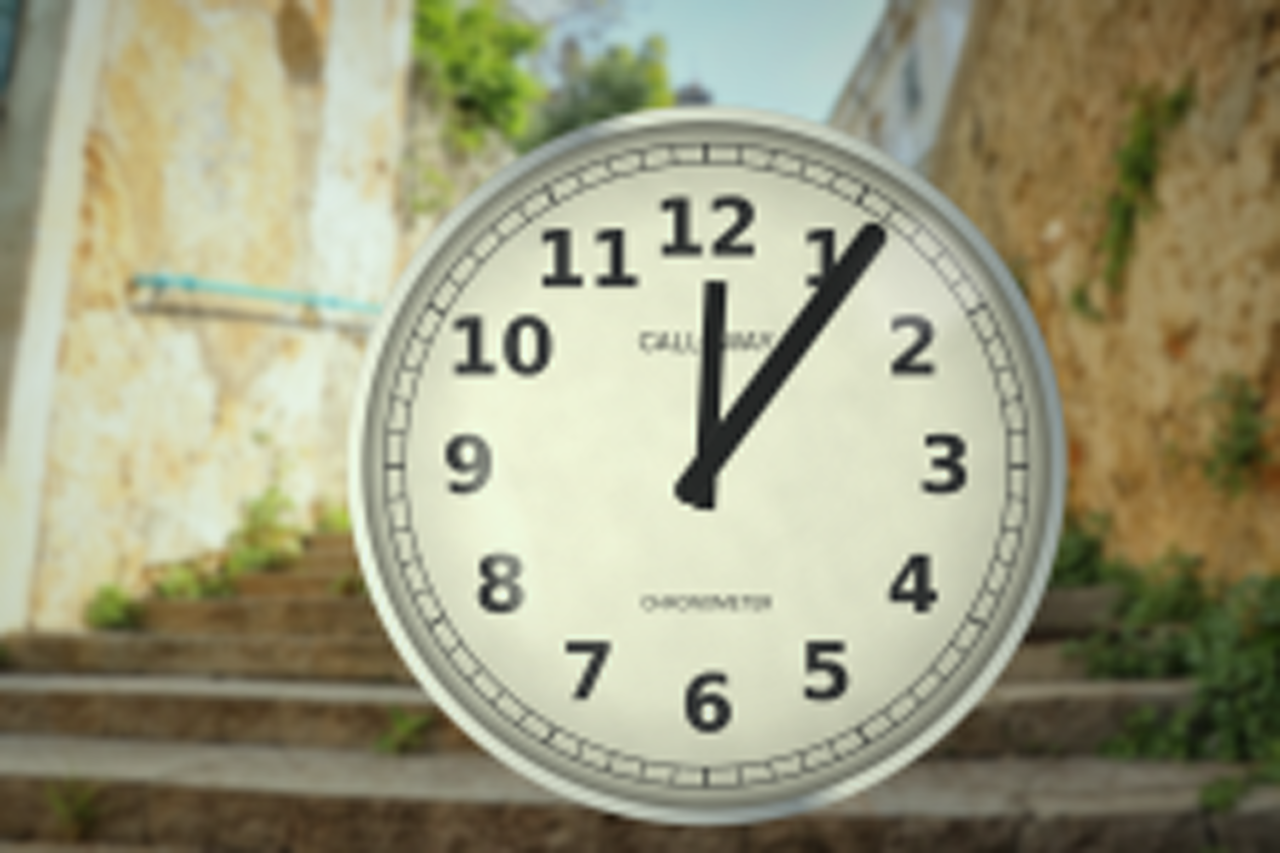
12:06
